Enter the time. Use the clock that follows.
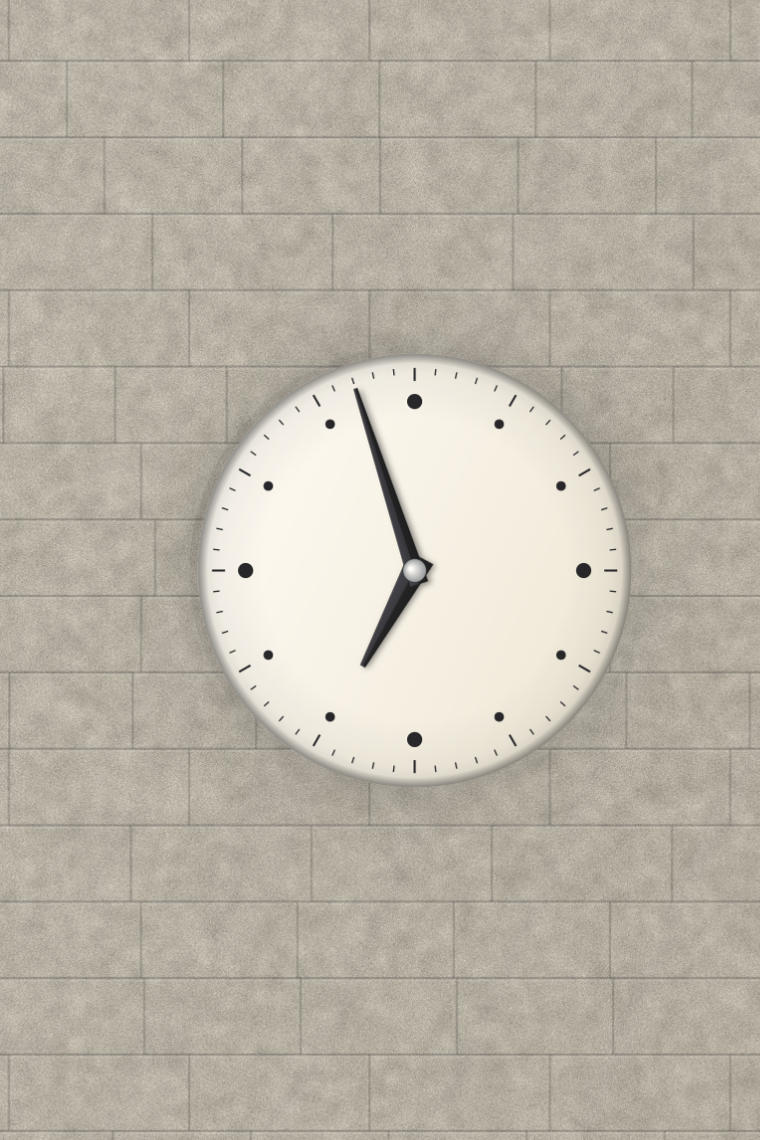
6:57
